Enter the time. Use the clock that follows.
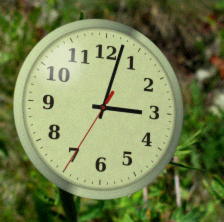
3:02:35
